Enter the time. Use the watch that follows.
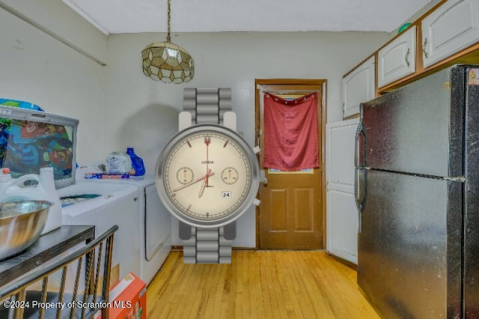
6:41
